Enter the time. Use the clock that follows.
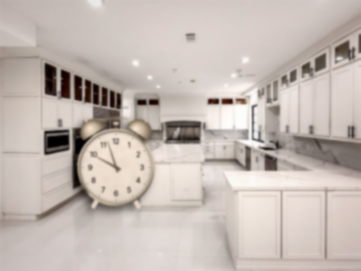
9:57
